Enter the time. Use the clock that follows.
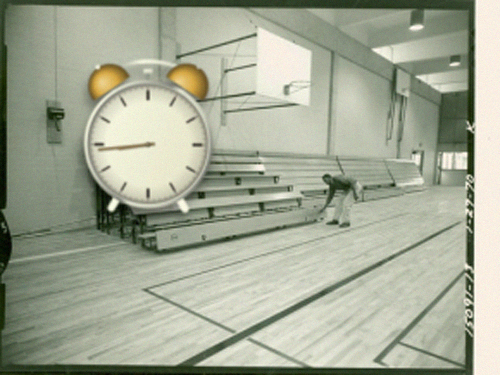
8:44
